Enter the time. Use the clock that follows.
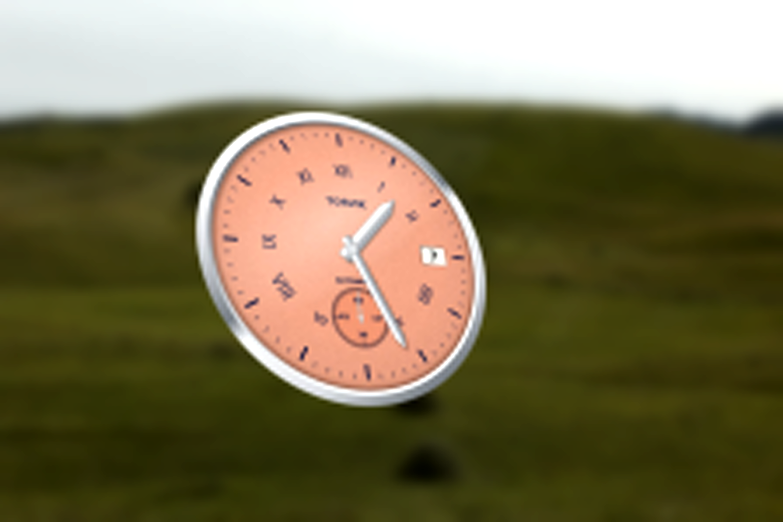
1:26
